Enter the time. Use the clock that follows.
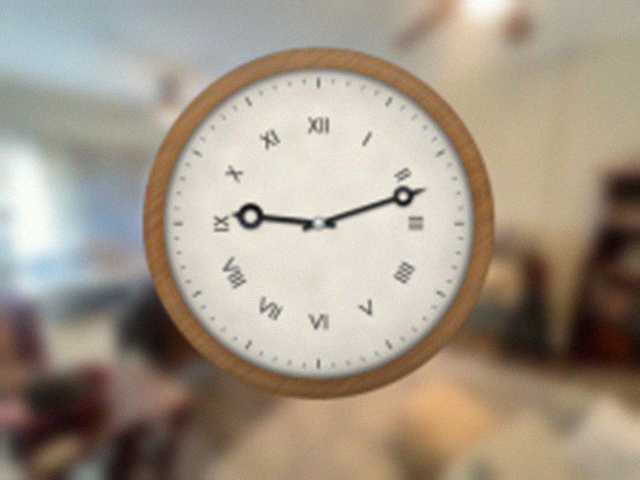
9:12
